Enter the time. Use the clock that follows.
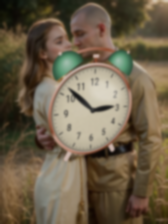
2:52
